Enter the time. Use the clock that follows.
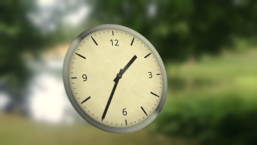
1:35
